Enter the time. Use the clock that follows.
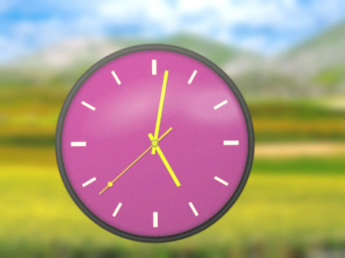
5:01:38
